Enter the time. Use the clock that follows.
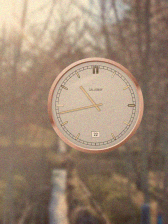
10:43
